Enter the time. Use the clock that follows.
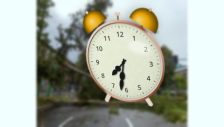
7:32
